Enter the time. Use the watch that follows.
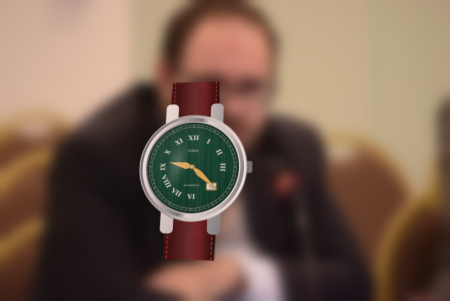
9:22
